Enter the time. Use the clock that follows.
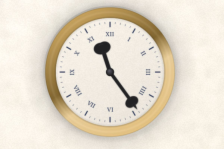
11:24
